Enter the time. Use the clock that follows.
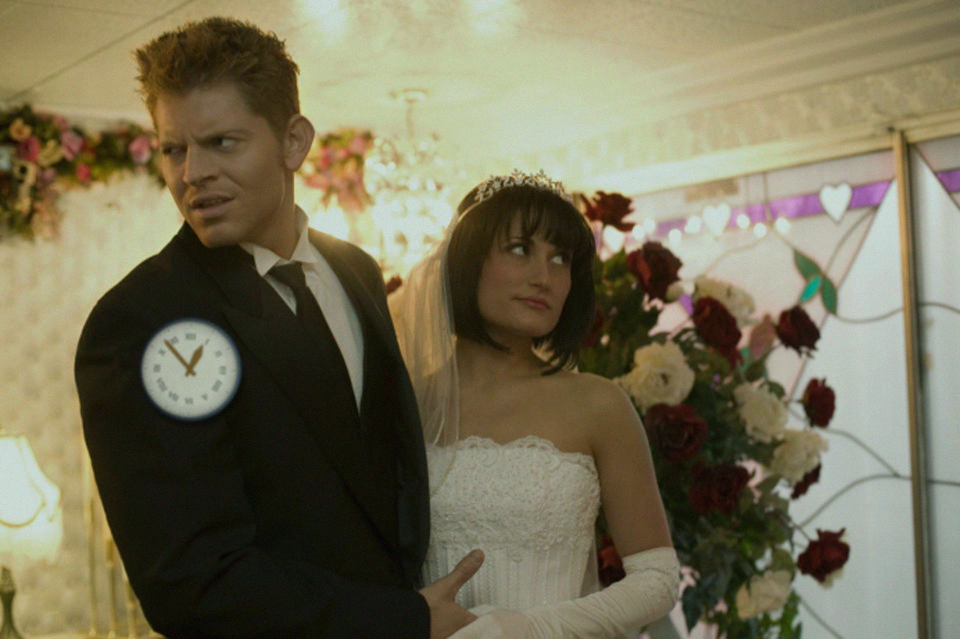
12:53
